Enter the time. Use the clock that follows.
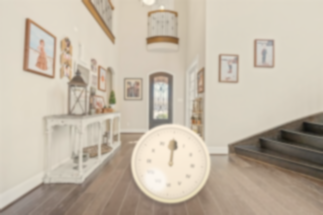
12:00
